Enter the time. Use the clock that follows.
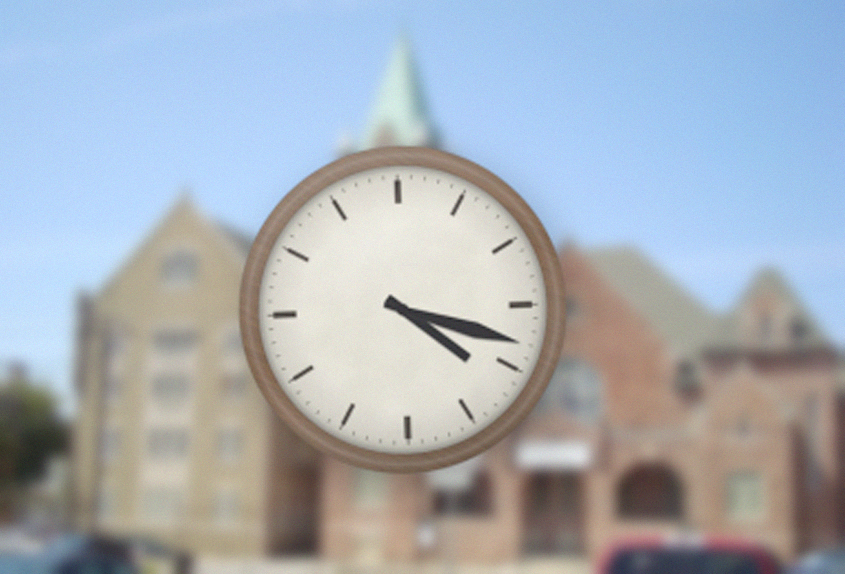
4:18
